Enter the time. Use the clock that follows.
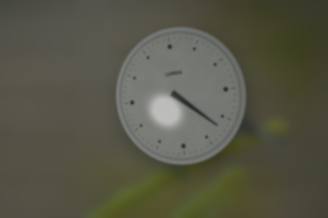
4:22
